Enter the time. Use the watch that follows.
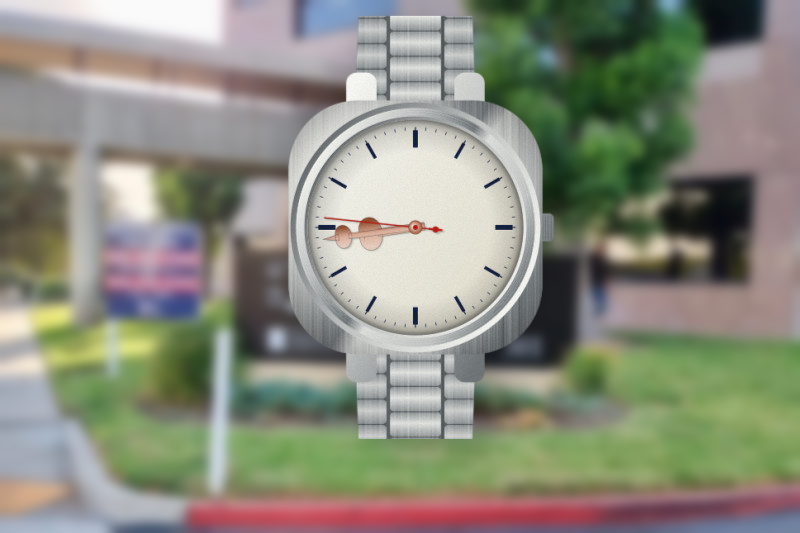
8:43:46
